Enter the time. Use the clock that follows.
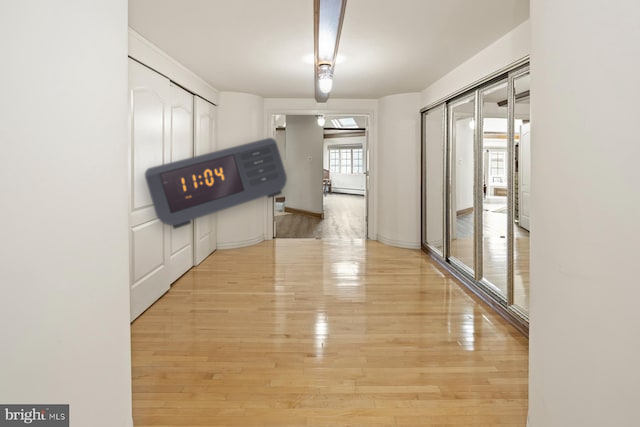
11:04
